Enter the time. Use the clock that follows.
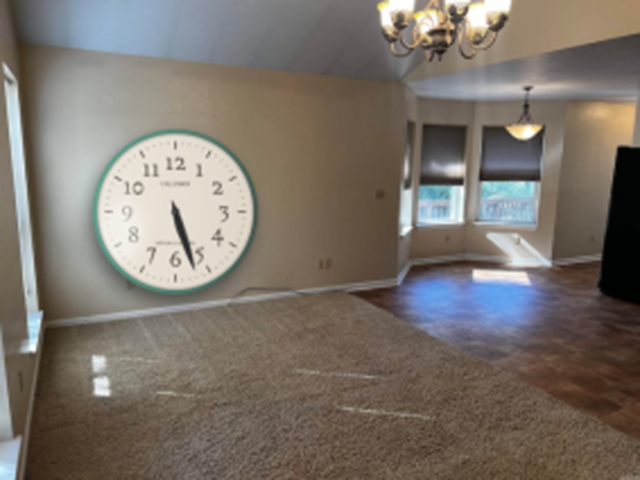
5:27
